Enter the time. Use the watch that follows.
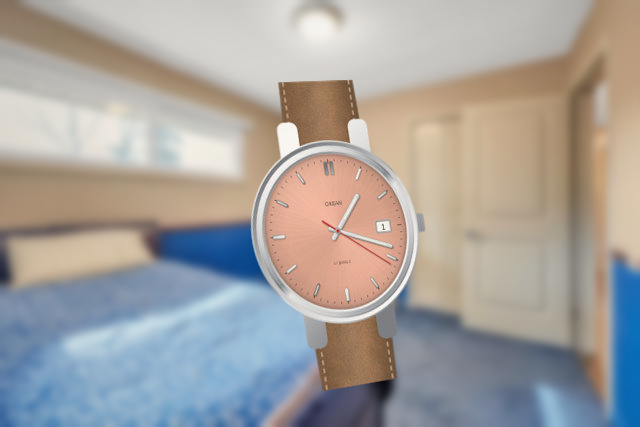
1:18:21
